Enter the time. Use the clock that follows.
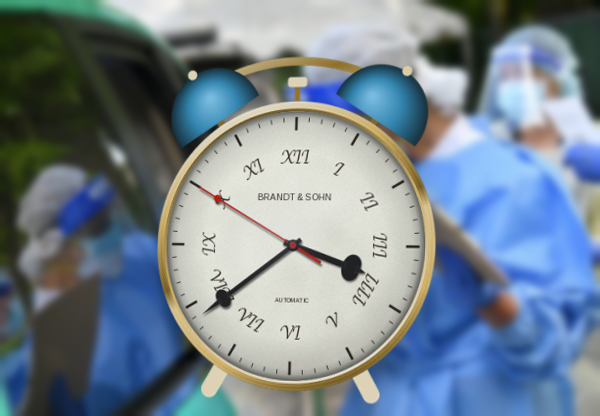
3:38:50
